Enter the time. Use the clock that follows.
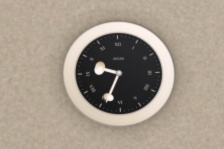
9:34
